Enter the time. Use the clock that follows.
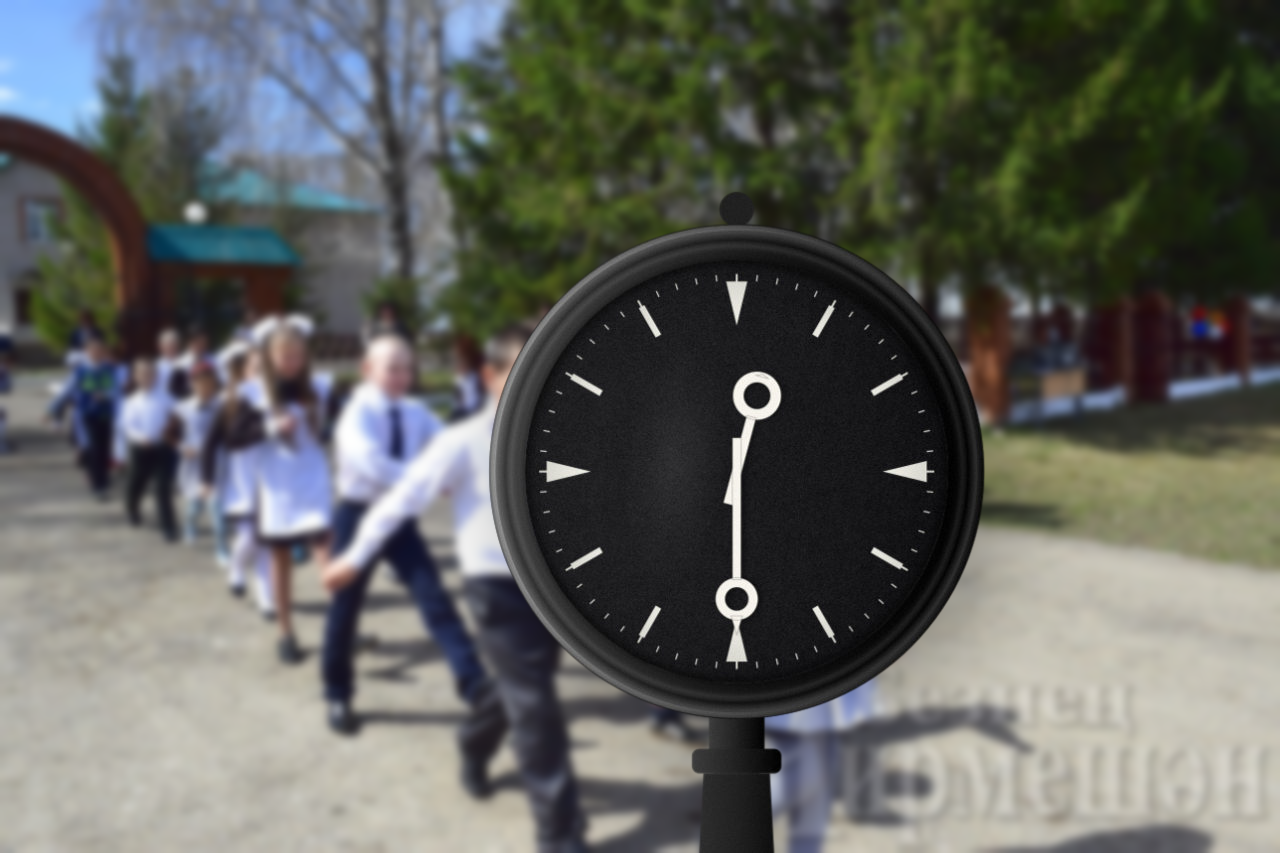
12:30
